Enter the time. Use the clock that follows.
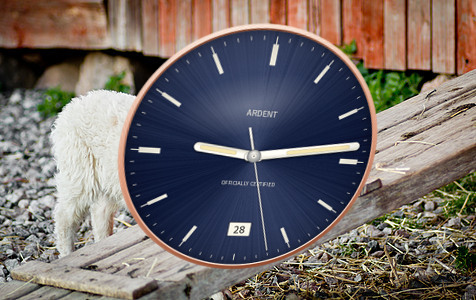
9:13:27
